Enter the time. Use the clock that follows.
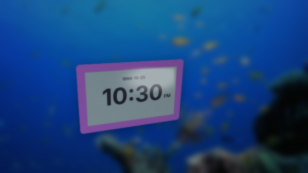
10:30
